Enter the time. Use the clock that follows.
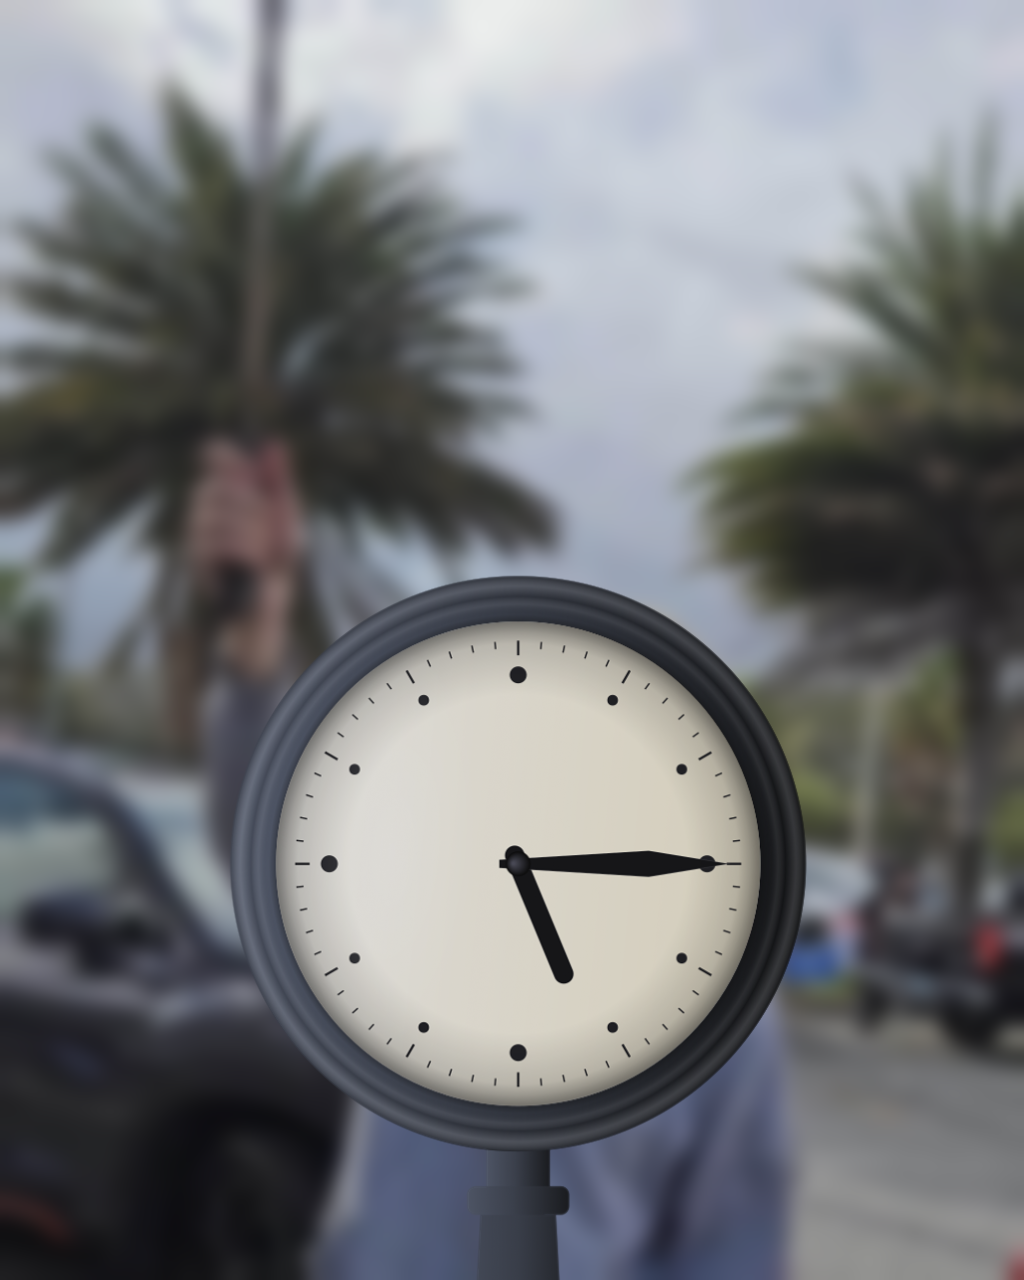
5:15
